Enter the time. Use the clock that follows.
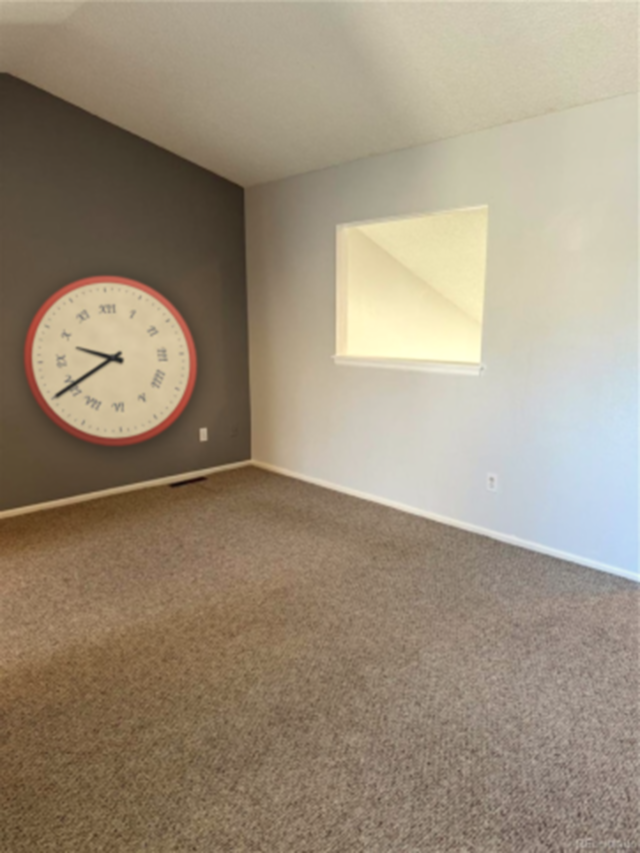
9:40
